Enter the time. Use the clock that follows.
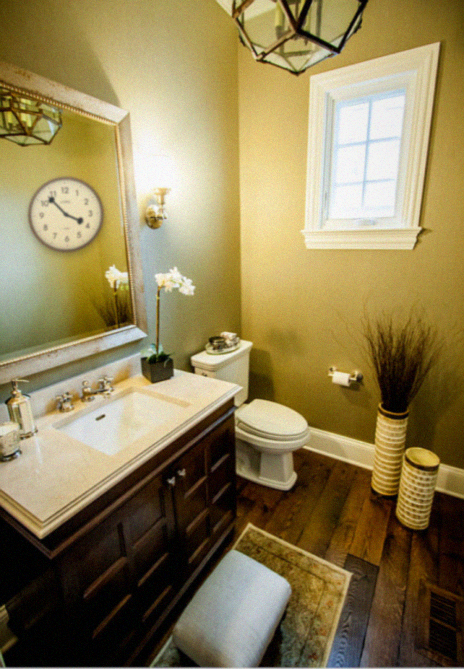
3:53
